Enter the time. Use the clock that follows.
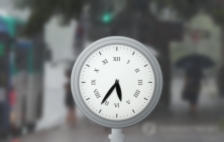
5:36
